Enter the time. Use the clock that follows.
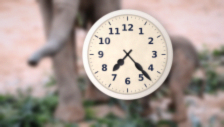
7:23
